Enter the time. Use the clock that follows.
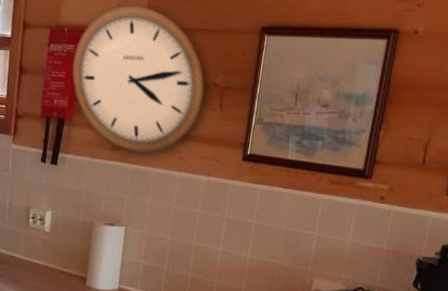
4:13
